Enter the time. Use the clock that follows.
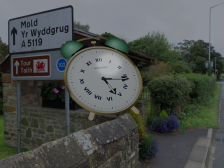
5:16
